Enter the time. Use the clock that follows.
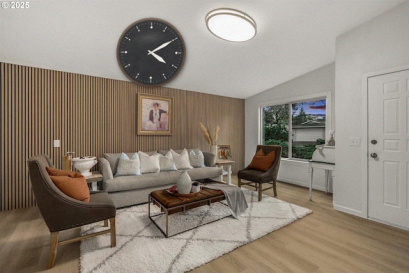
4:10
